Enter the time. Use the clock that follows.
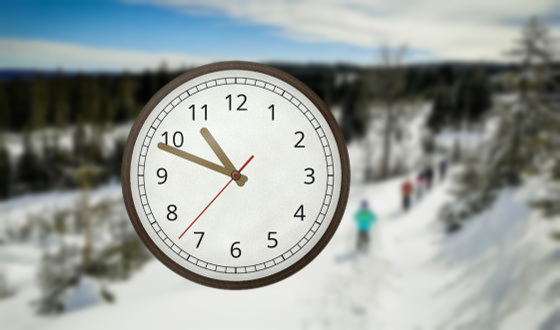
10:48:37
